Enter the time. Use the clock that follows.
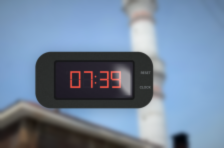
7:39
